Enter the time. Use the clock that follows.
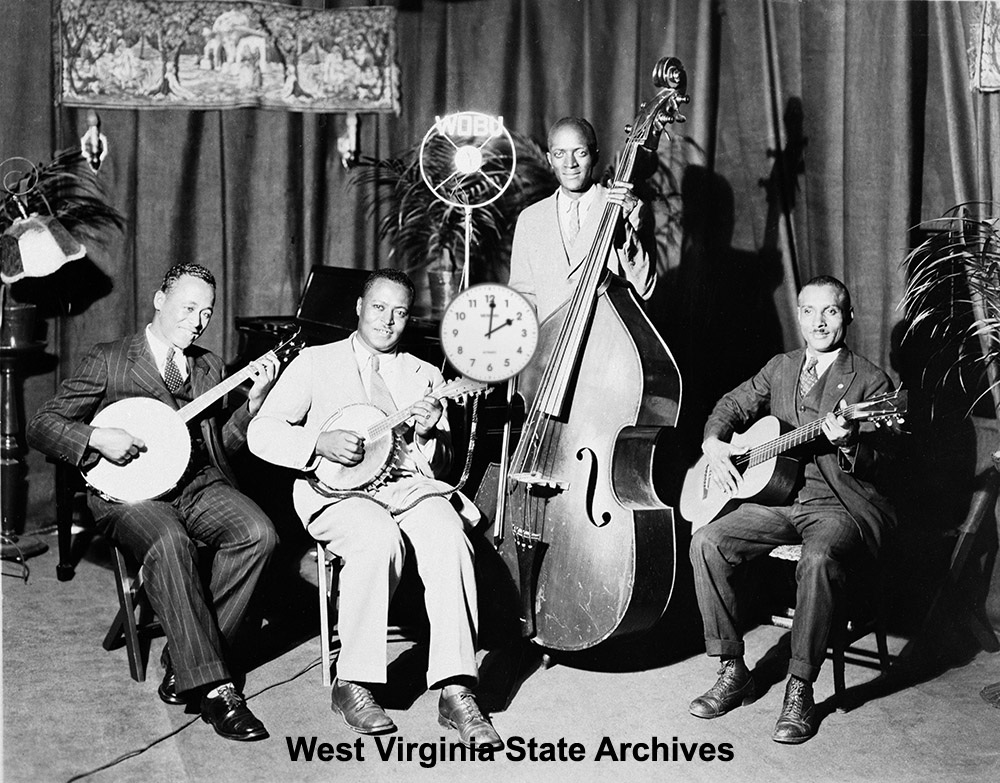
2:01
